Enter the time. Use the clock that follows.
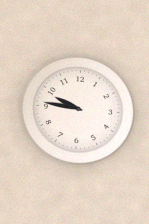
9:46
